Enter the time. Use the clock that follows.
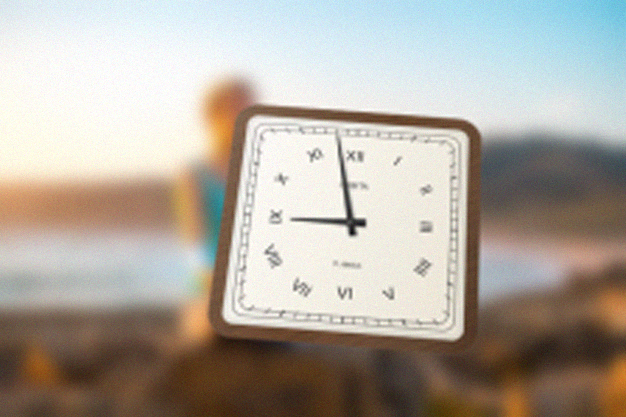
8:58
